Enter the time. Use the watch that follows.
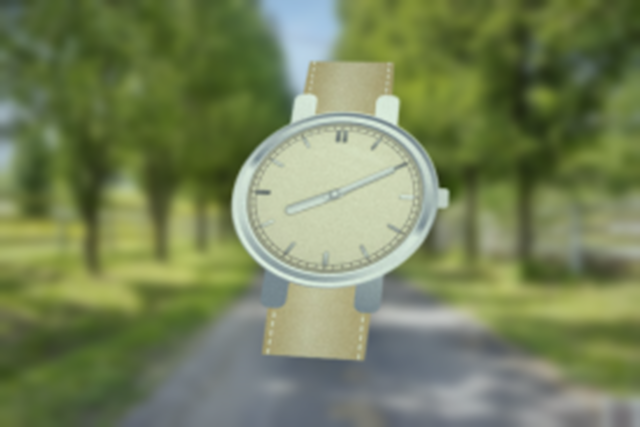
8:10
